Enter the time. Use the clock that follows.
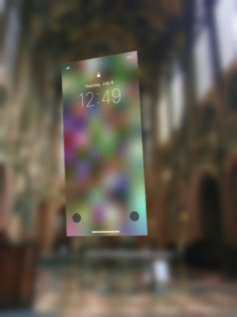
12:49
